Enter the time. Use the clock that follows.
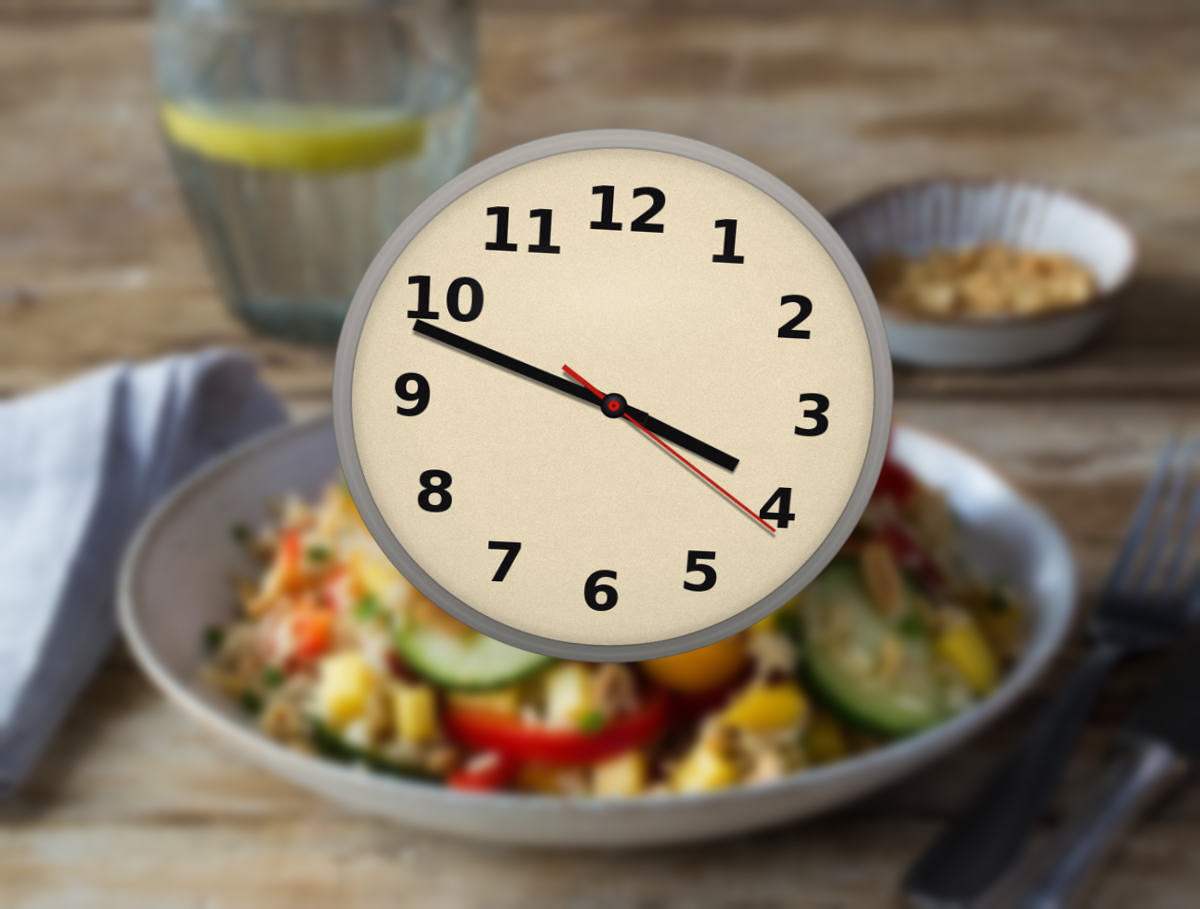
3:48:21
